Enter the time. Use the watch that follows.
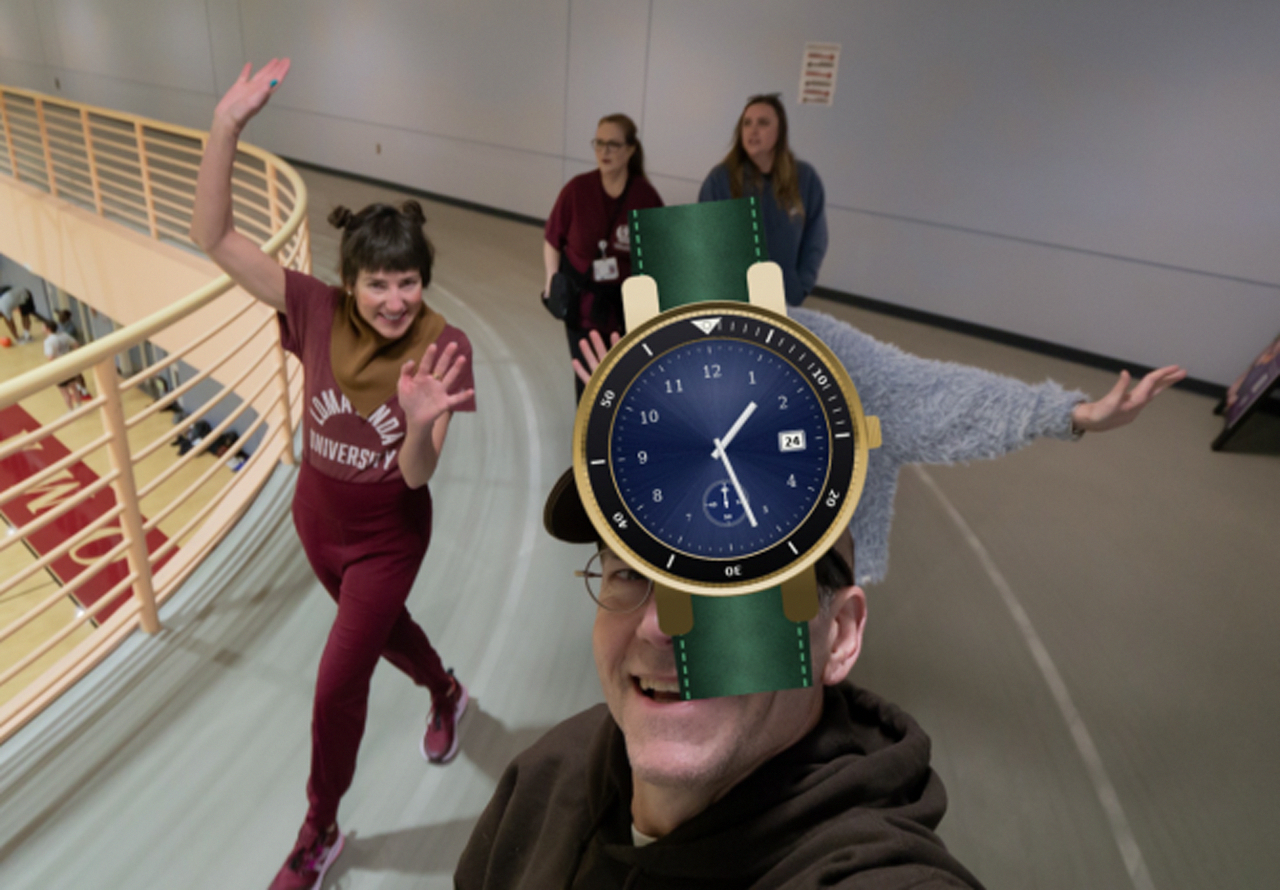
1:27
